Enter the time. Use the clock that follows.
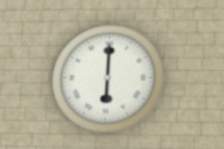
6:00
